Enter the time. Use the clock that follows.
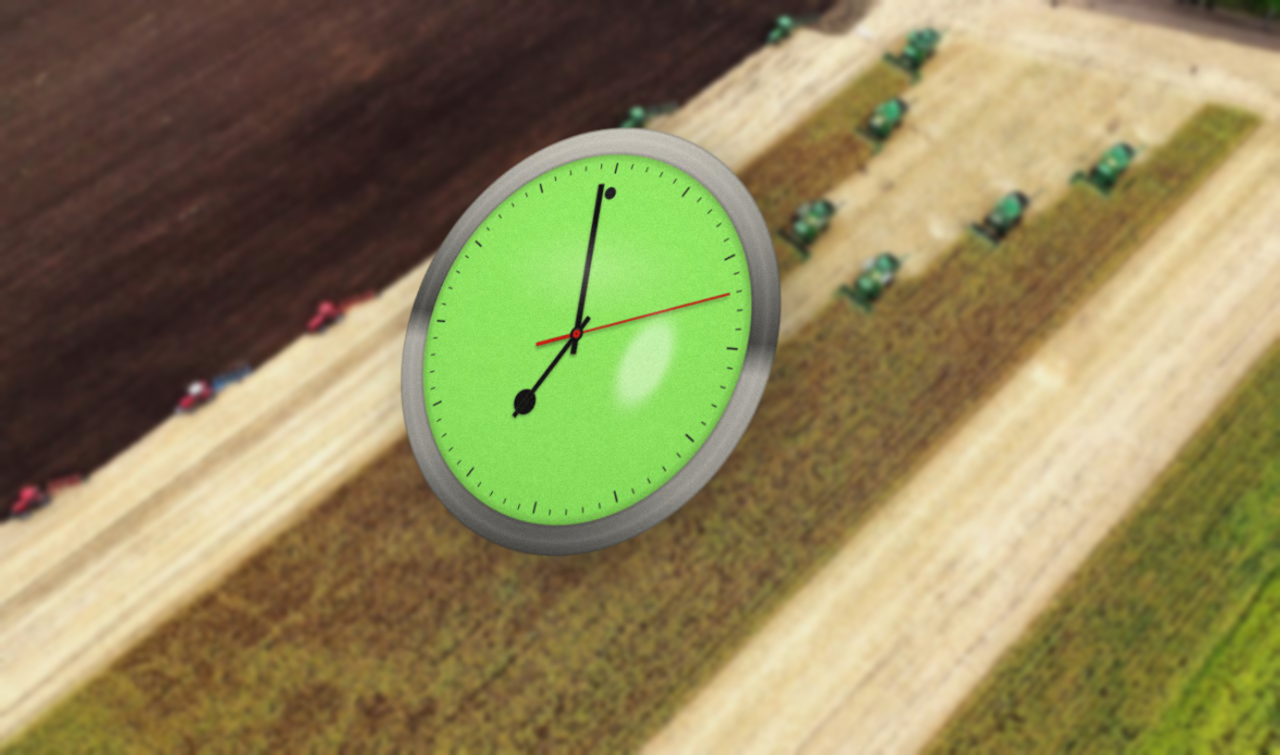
6:59:12
